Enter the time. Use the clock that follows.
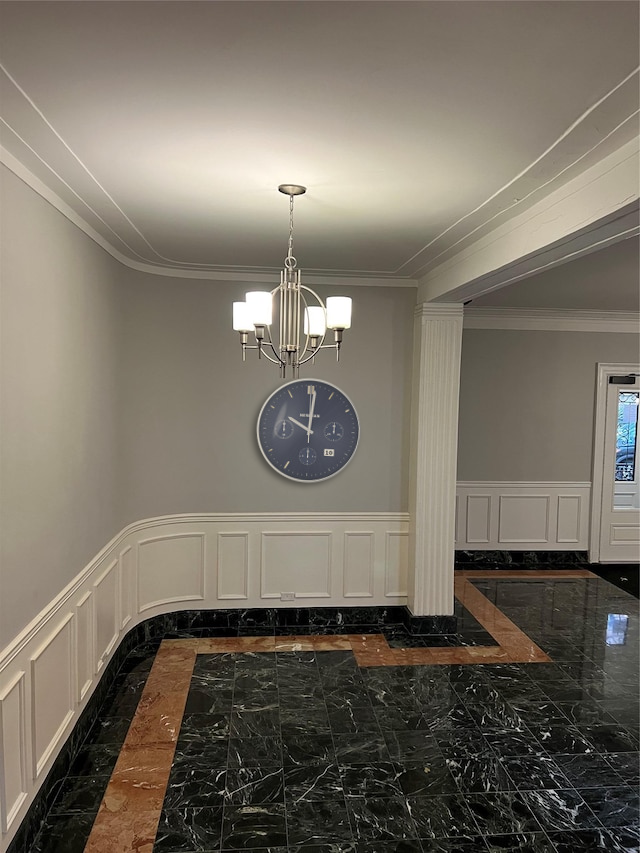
10:01
